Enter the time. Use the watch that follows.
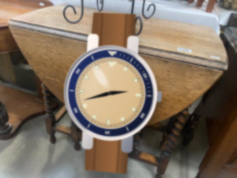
2:42
